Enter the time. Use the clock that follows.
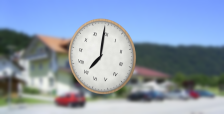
6:59
